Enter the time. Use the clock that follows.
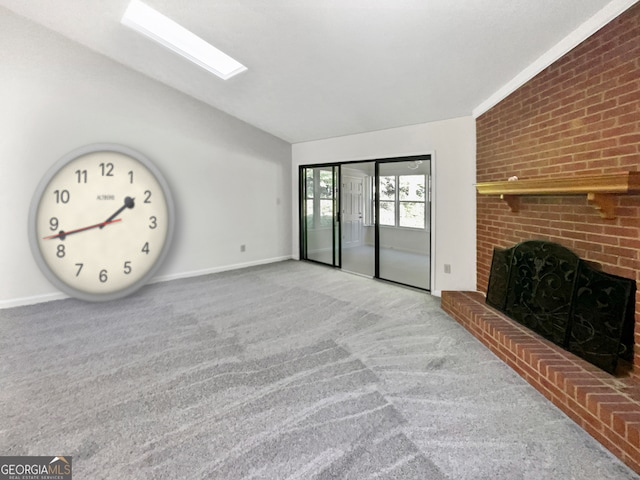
1:42:43
